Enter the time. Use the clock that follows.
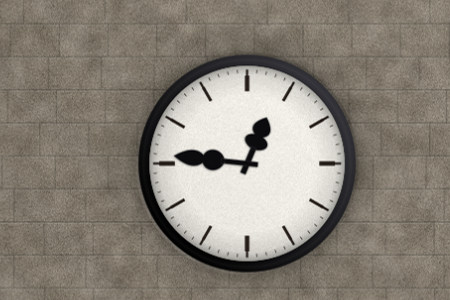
12:46
